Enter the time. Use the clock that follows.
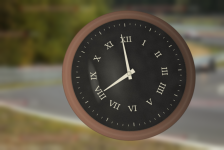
7:59
